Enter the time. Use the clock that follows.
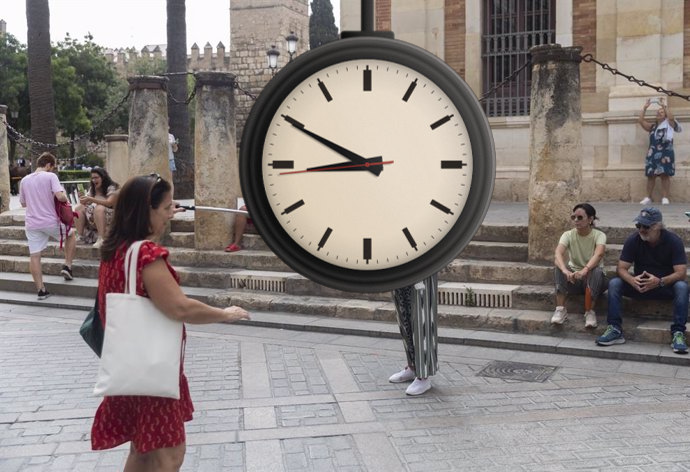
8:49:44
